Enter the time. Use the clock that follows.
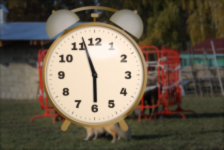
5:57
